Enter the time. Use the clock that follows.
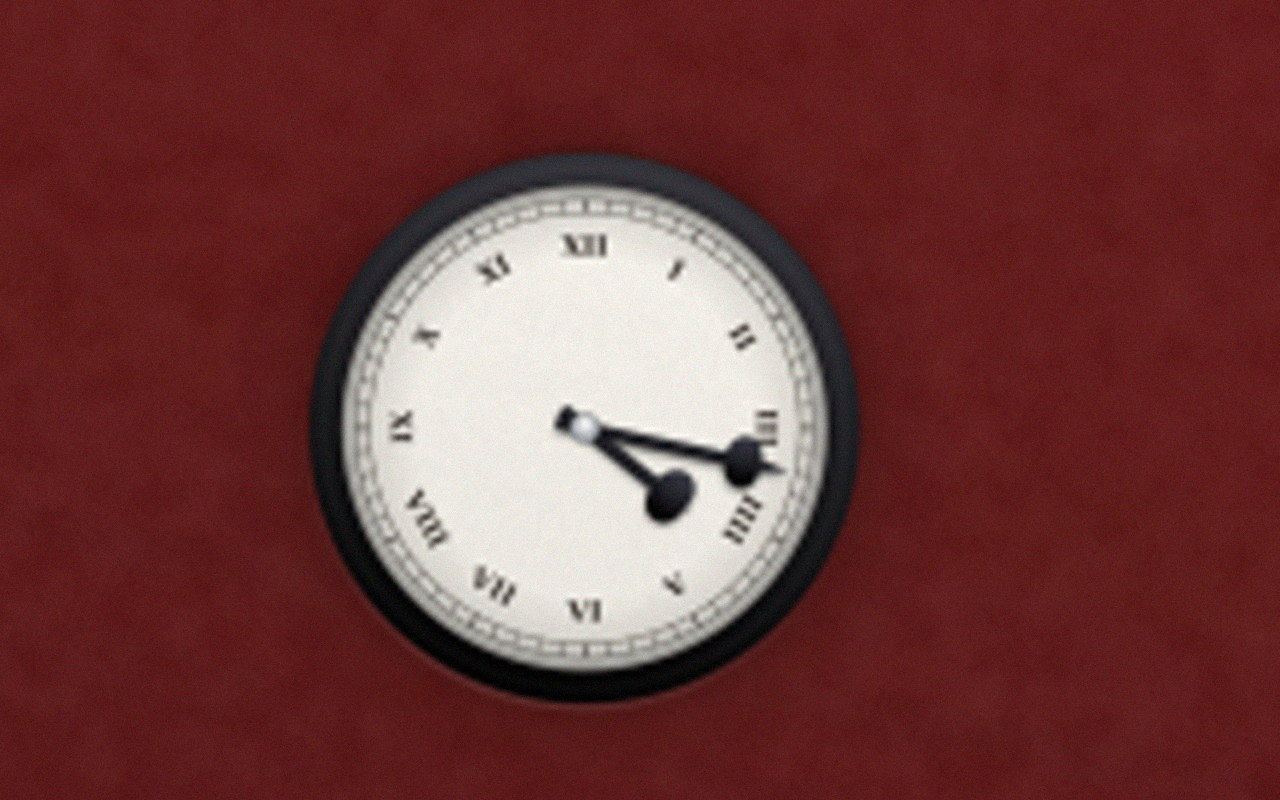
4:17
